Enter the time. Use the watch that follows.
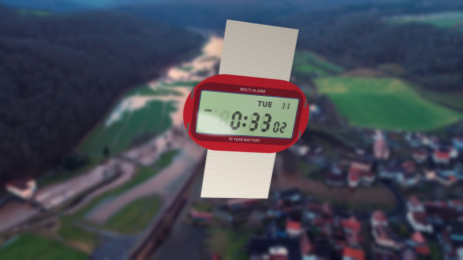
0:33:02
